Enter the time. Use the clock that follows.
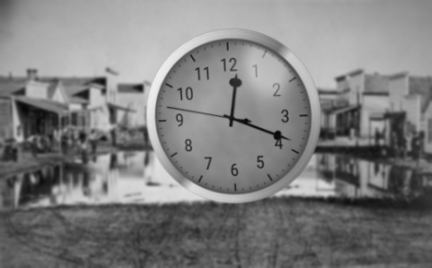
12:18:47
